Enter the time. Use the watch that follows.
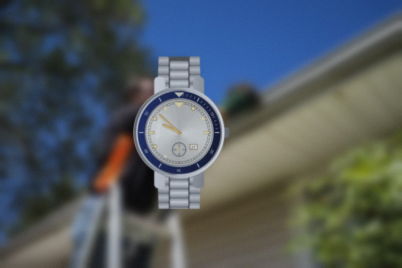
9:52
